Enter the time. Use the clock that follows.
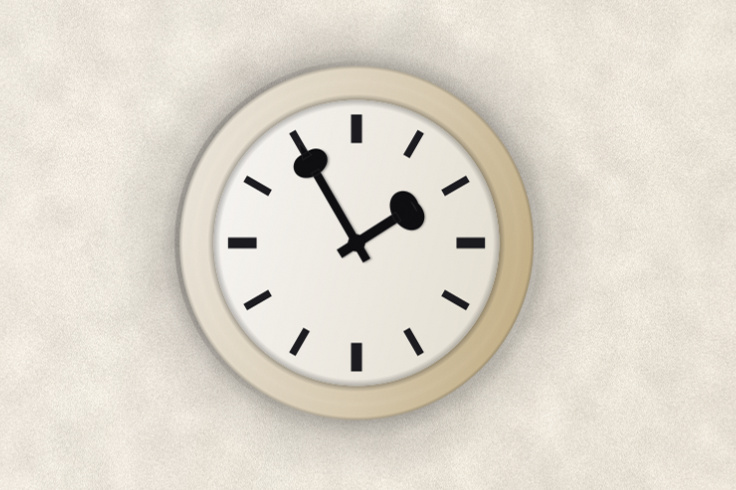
1:55
